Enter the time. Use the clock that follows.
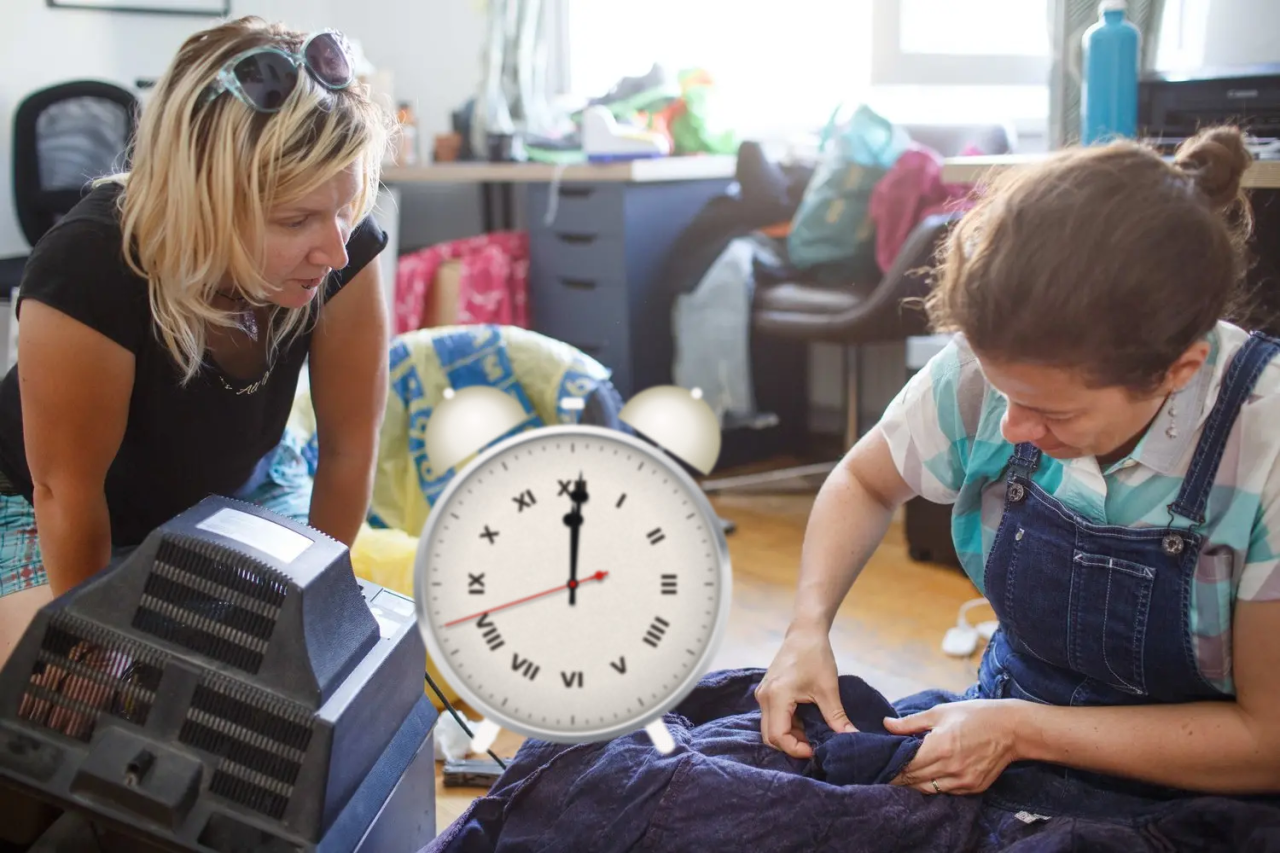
12:00:42
